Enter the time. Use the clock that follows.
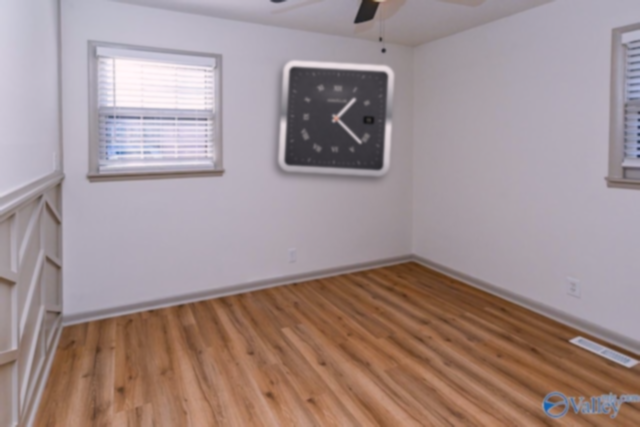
1:22
